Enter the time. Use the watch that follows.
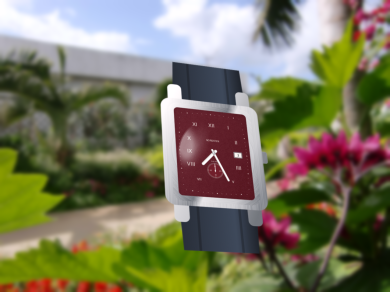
7:26
